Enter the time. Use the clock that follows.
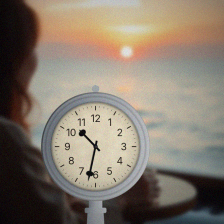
10:32
